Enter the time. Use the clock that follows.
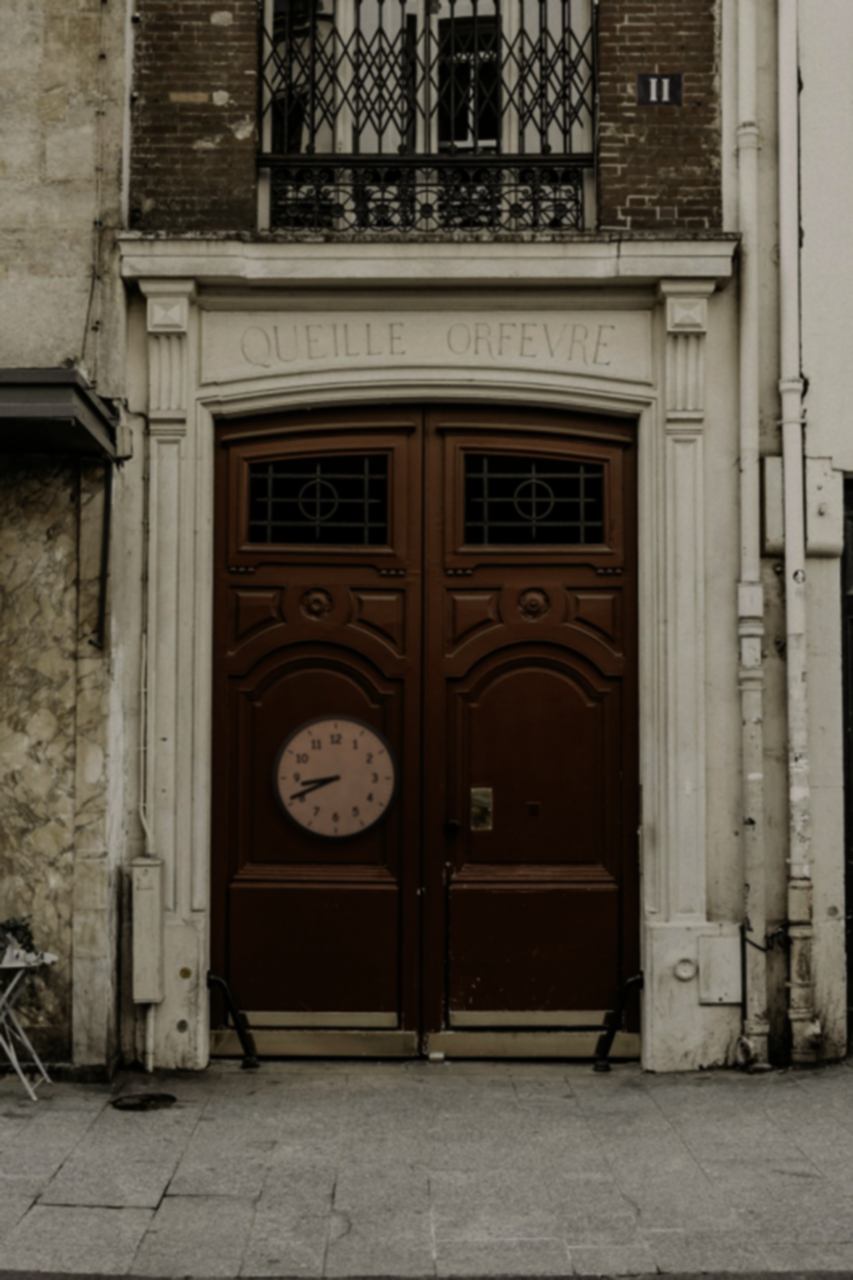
8:41
